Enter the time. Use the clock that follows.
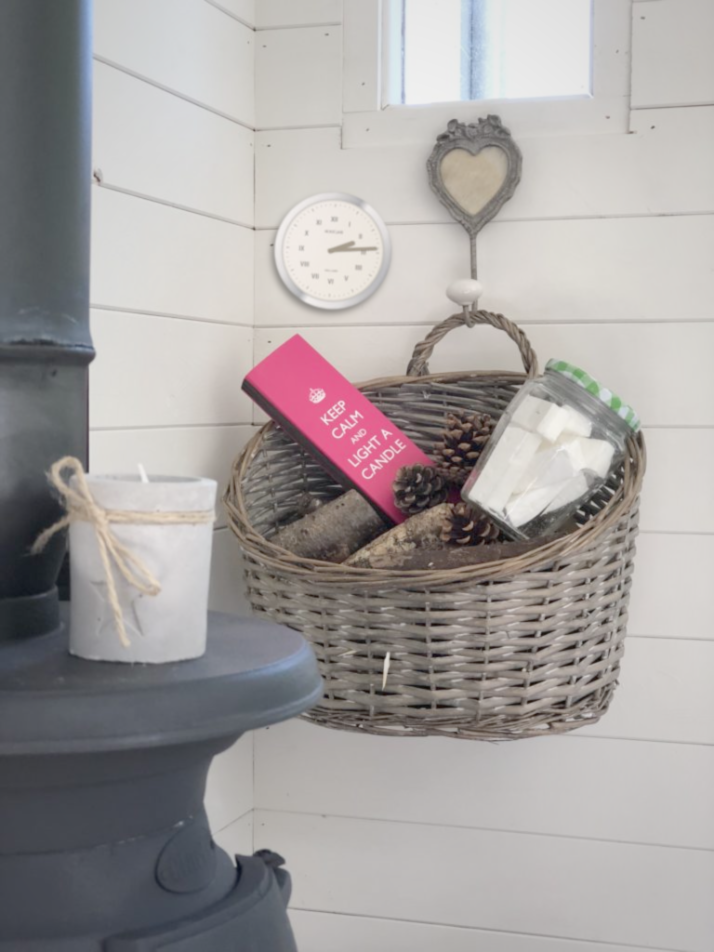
2:14
